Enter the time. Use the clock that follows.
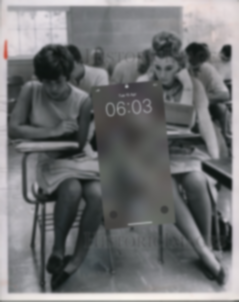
6:03
